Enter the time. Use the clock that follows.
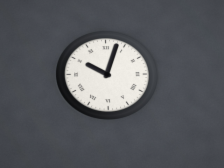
10:03
